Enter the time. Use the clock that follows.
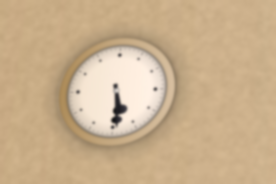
5:29
